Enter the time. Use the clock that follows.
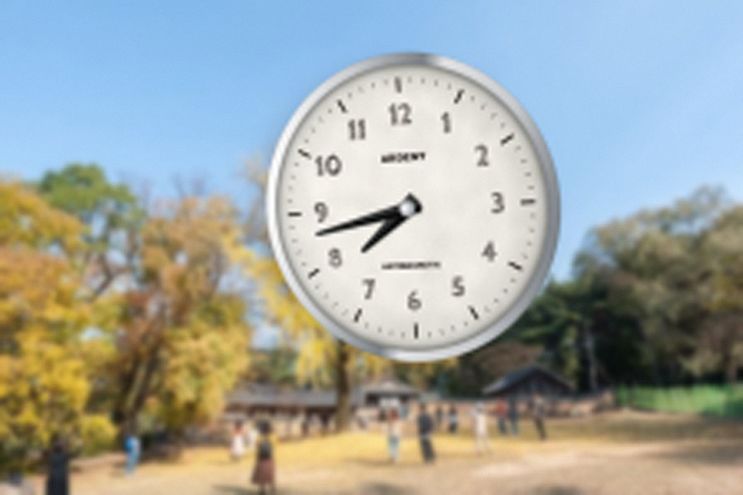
7:43
